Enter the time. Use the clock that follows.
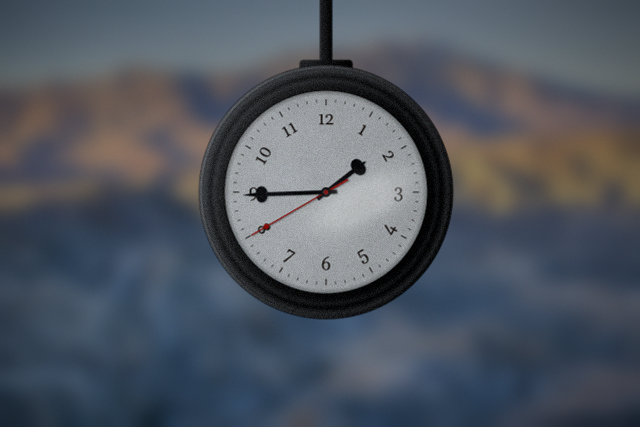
1:44:40
